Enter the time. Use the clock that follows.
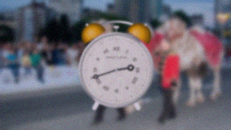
2:42
